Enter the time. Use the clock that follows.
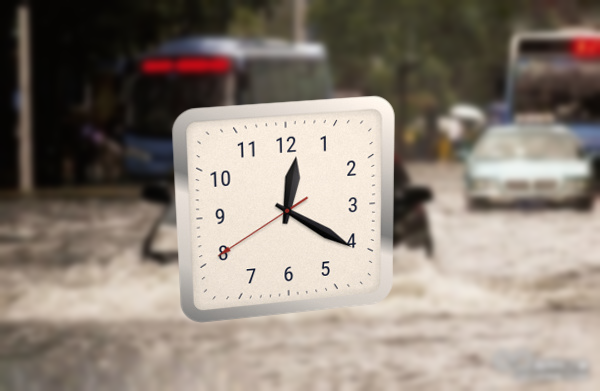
12:20:40
